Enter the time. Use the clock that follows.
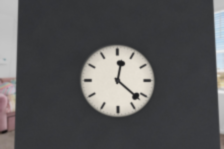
12:22
